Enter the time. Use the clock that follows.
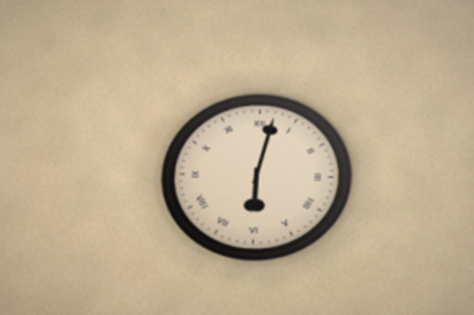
6:02
